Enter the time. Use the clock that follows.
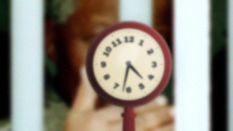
4:32
